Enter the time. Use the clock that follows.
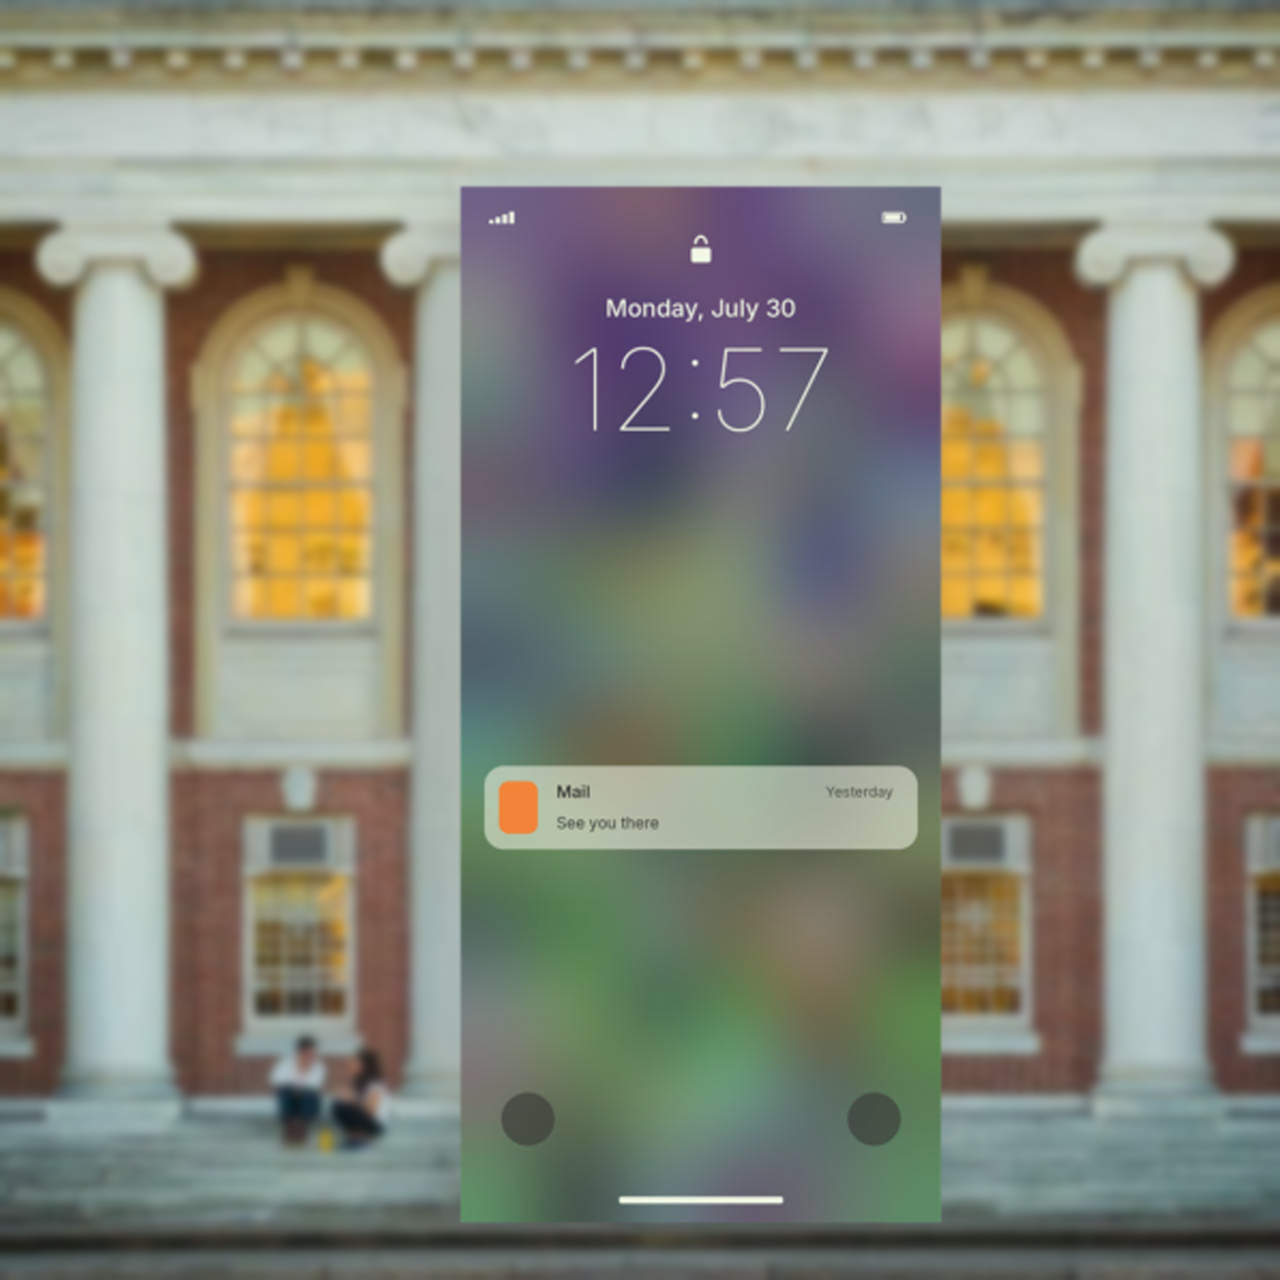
12:57
